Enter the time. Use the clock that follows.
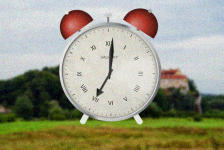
7:01
